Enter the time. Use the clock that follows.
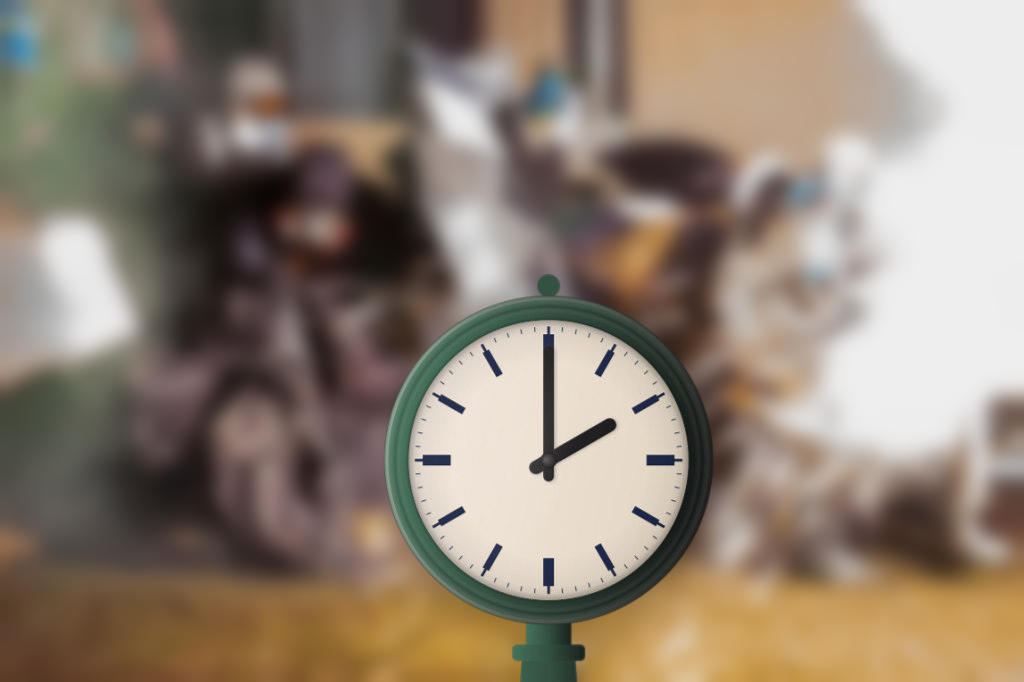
2:00
